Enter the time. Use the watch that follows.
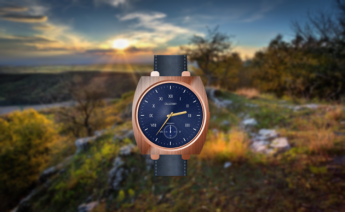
2:36
